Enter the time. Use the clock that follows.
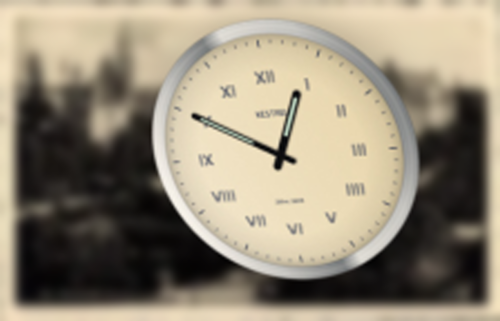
12:50
